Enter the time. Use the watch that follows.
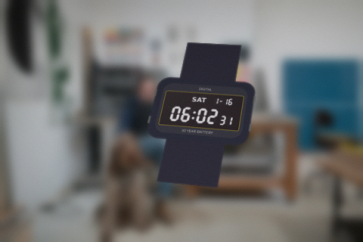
6:02:31
